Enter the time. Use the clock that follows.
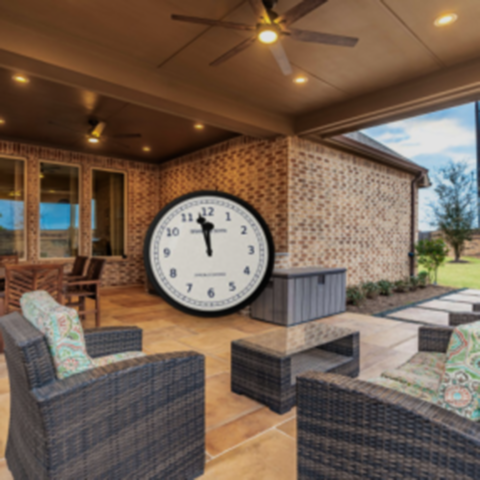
11:58
